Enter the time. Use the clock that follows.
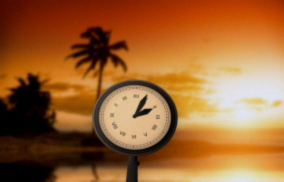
2:04
